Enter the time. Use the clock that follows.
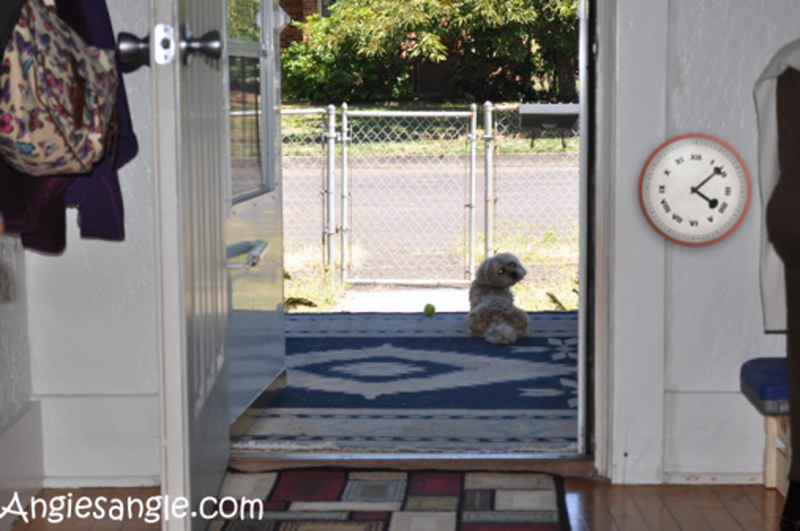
4:08
